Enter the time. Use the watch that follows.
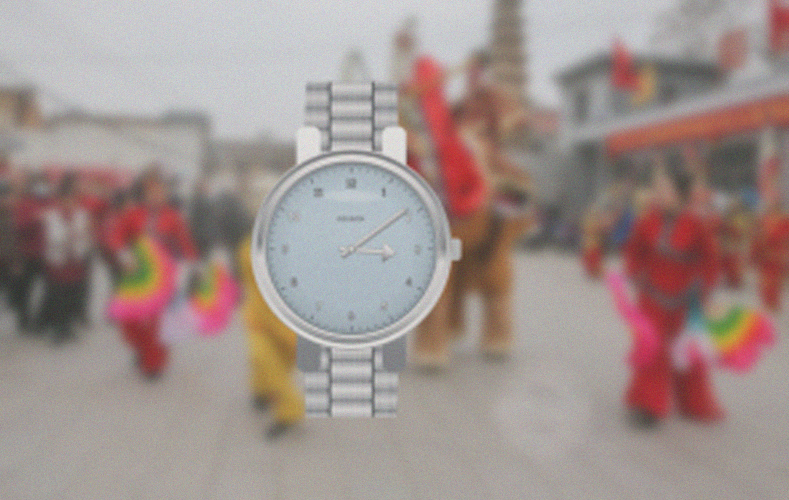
3:09
